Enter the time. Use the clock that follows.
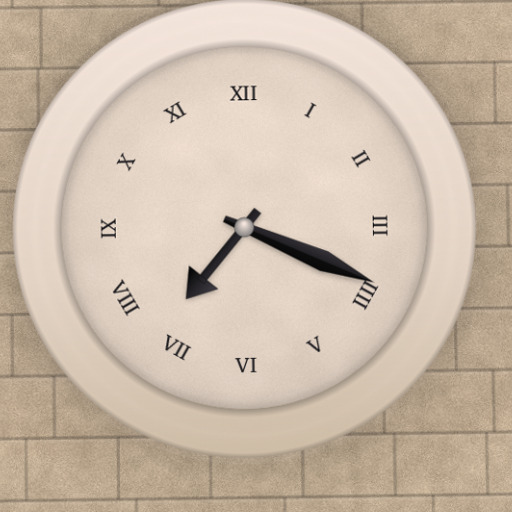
7:19
